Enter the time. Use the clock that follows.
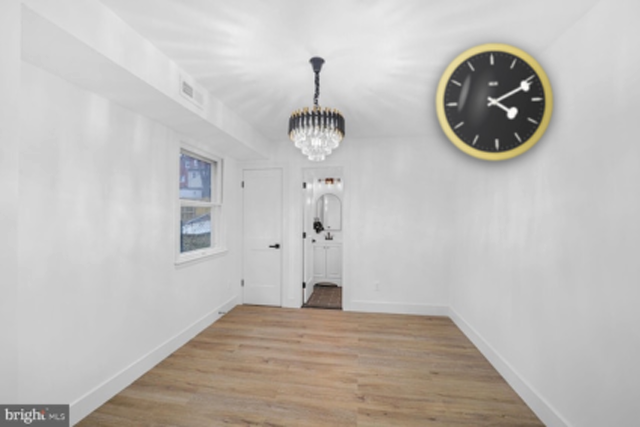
4:11
